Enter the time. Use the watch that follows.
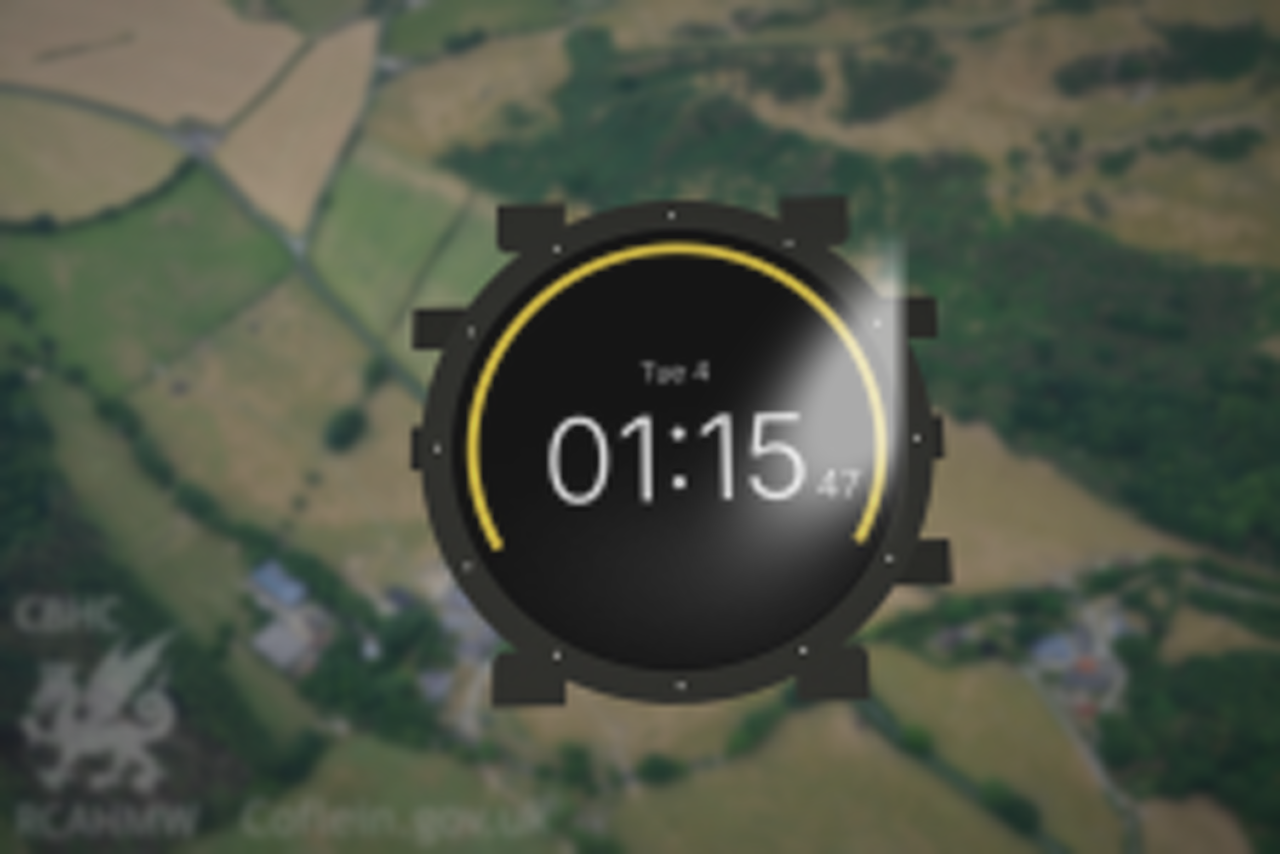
1:15
